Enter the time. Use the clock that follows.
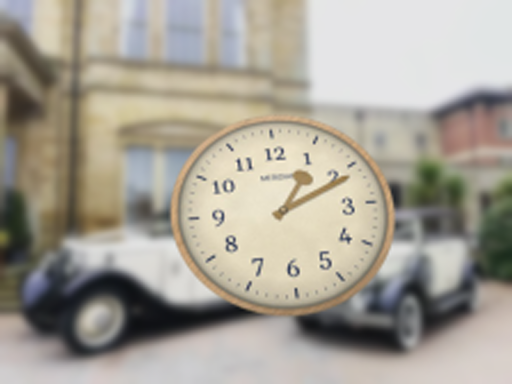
1:11
